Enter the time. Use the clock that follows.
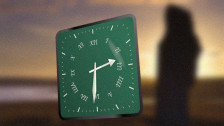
2:31
